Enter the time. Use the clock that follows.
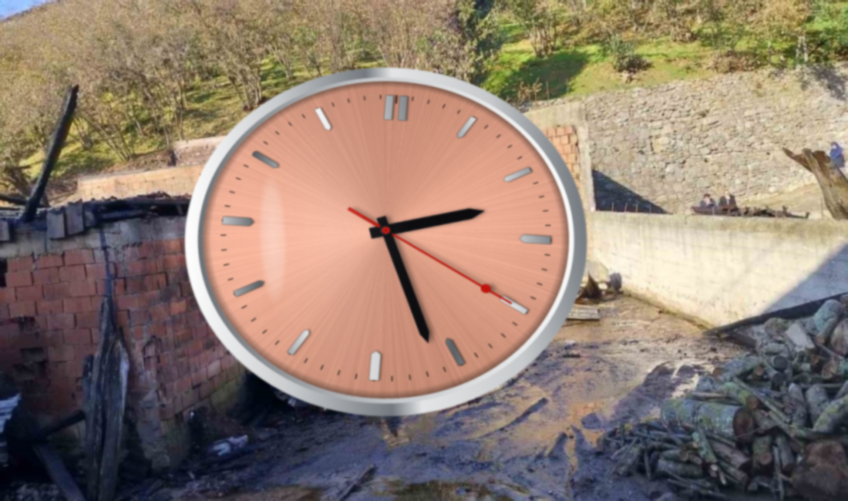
2:26:20
